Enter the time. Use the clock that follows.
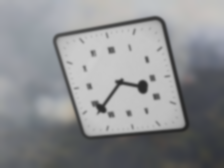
3:38
